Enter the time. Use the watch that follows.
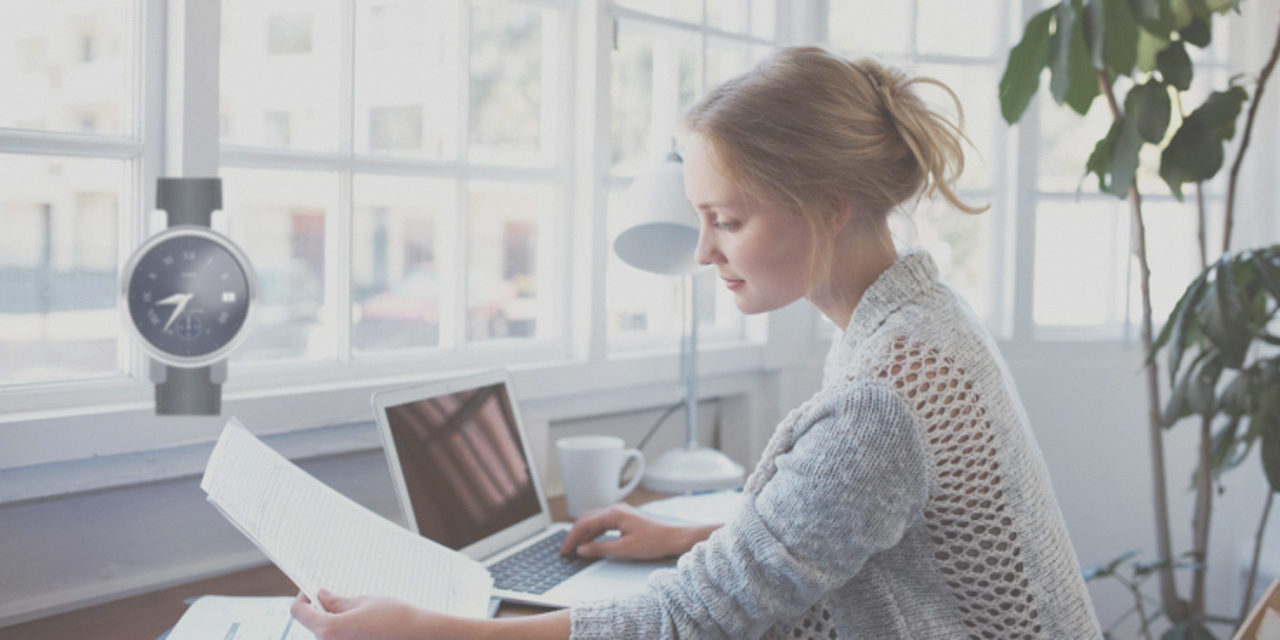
8:36
